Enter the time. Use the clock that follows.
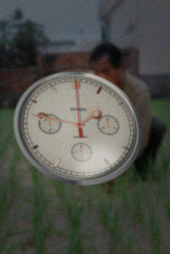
1:47
